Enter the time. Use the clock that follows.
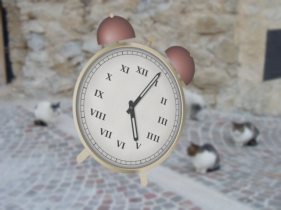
5:04
